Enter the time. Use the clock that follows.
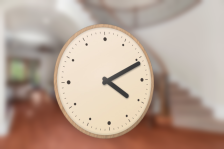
4:11
